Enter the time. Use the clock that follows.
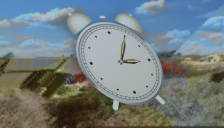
3:05
